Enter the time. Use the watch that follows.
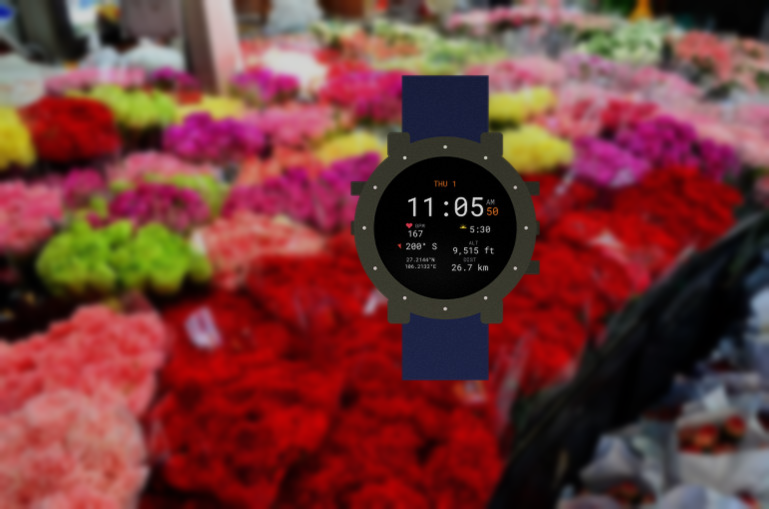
11:05:50
